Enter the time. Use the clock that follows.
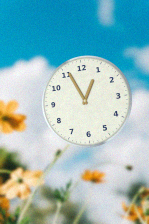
12:56
